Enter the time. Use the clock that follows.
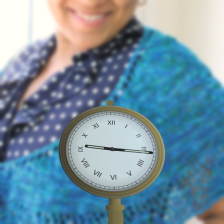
9:16
